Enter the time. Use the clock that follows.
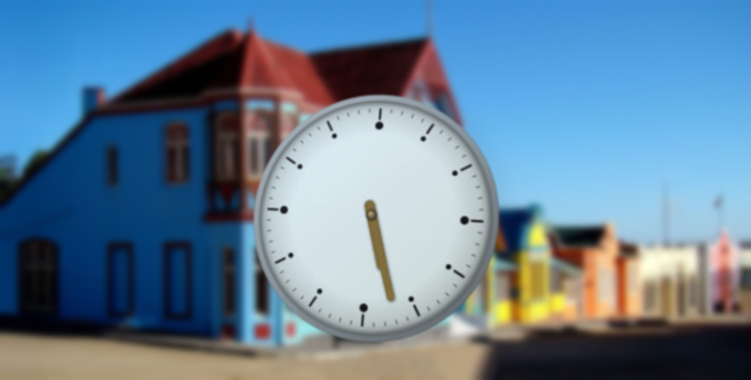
5:27
